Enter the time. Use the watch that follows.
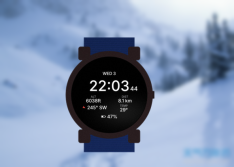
22:03
